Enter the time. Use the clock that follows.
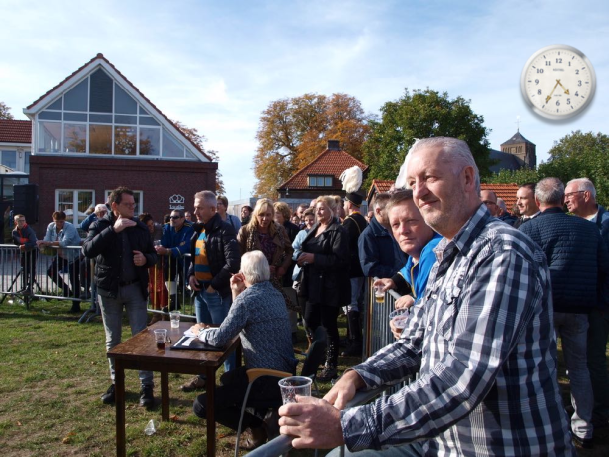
4:35
